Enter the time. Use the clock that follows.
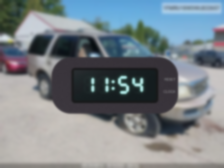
11:54
